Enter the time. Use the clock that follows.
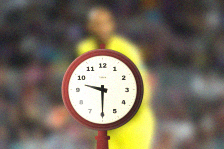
9:30
